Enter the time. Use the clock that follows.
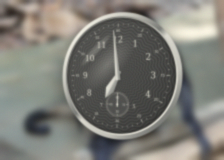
6:59
